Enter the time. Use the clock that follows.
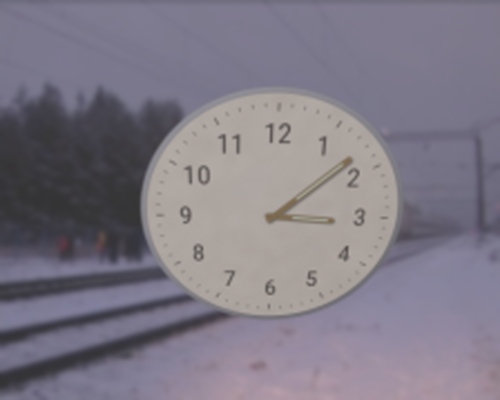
3:08
